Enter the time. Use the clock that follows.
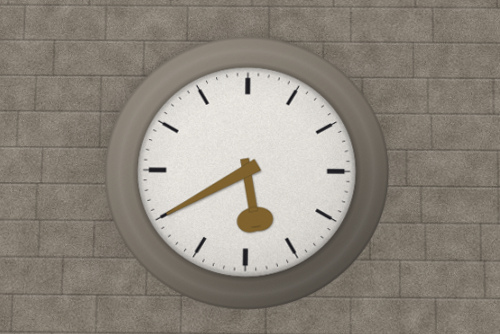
5:40
